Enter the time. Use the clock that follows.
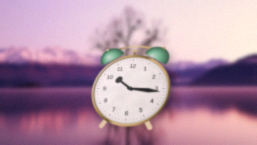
10:16
